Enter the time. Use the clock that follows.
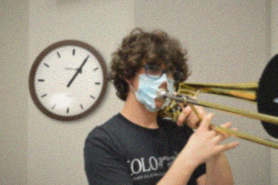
1:05
